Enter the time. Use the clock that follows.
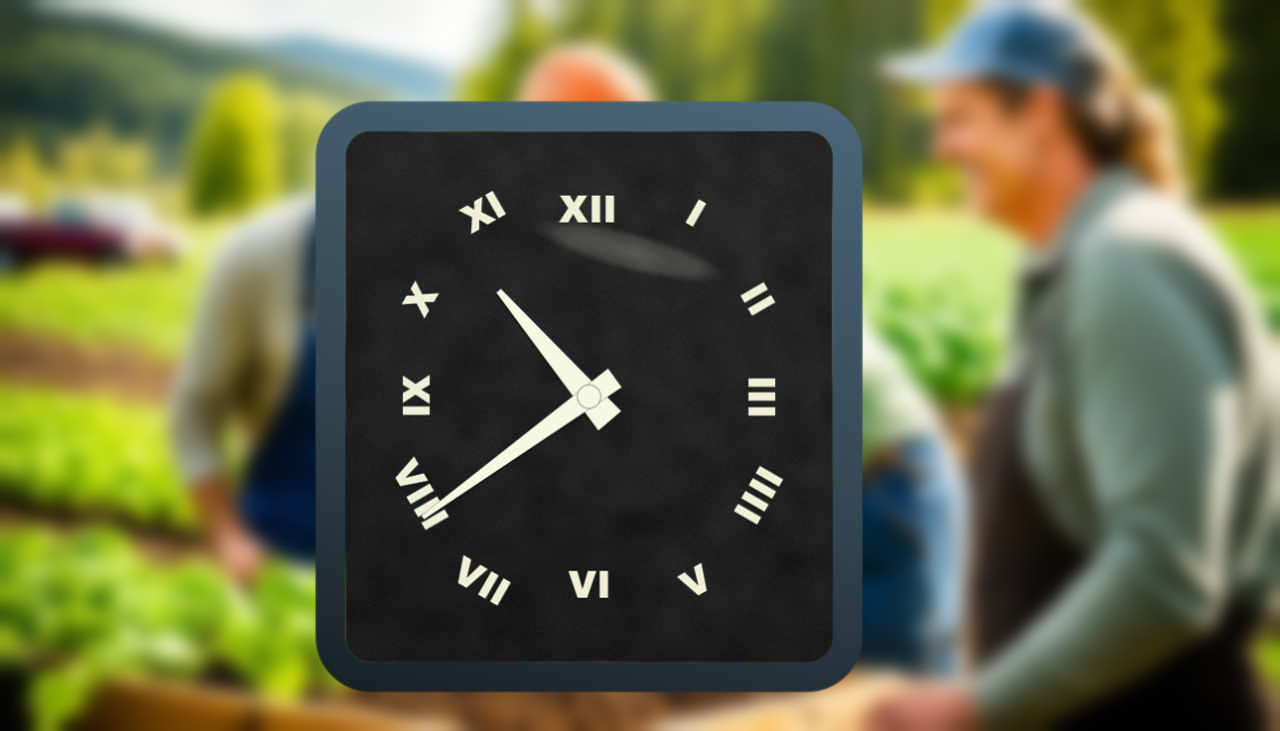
10:39
